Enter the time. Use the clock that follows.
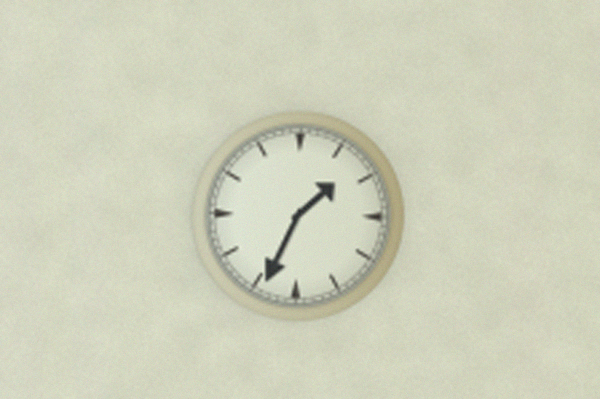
1:34
